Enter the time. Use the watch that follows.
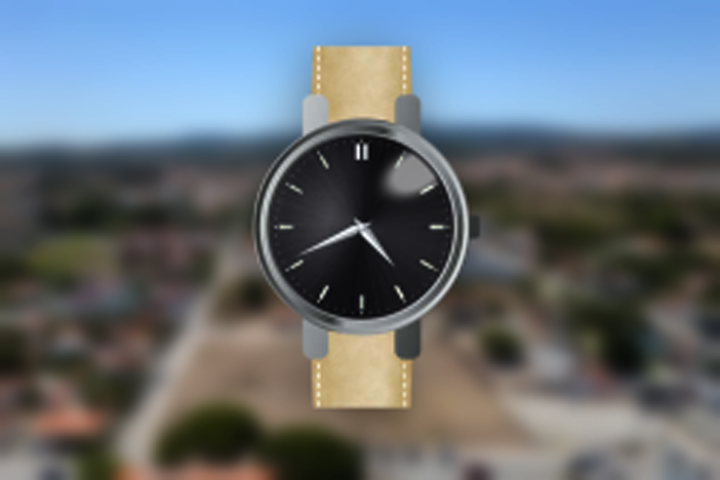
4:41
